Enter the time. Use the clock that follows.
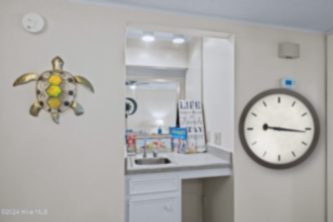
9:16
